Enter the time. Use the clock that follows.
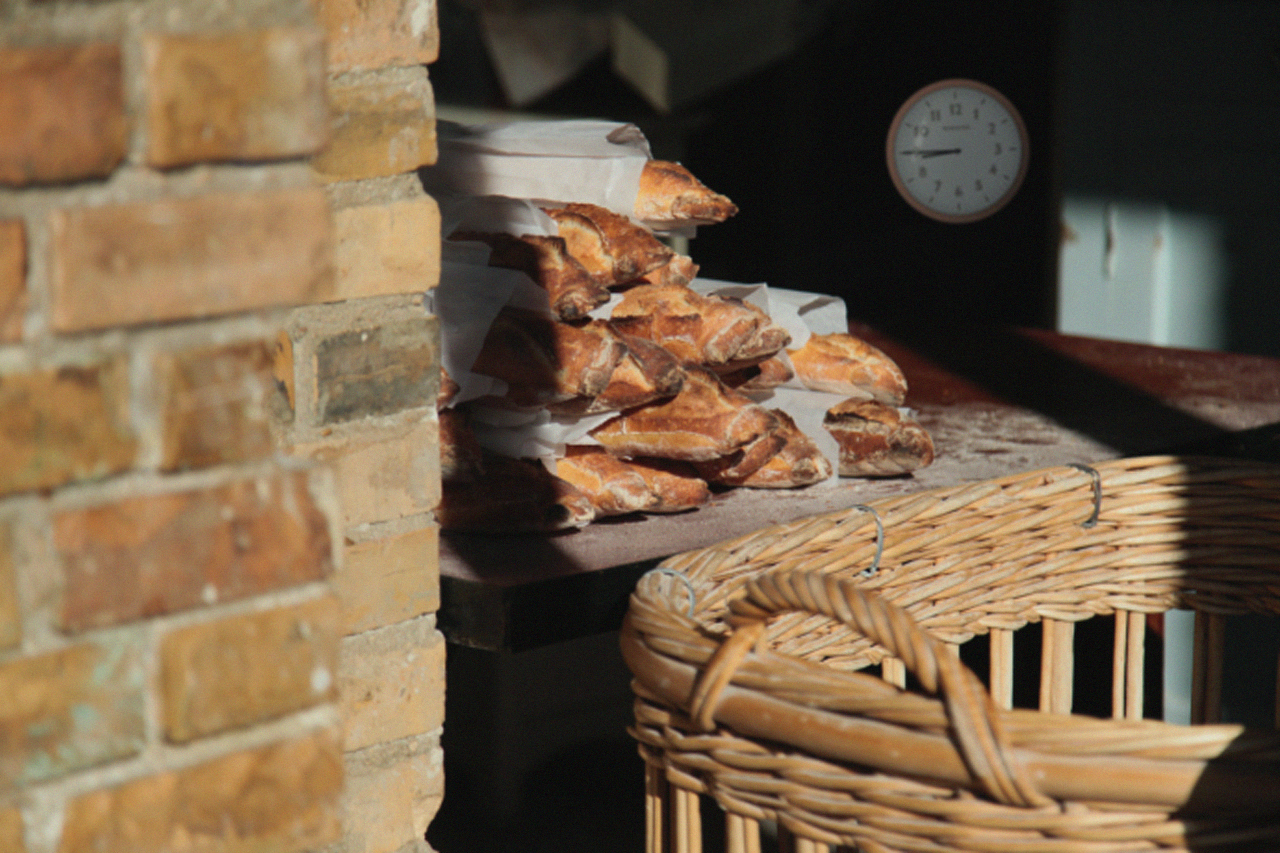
8:45
